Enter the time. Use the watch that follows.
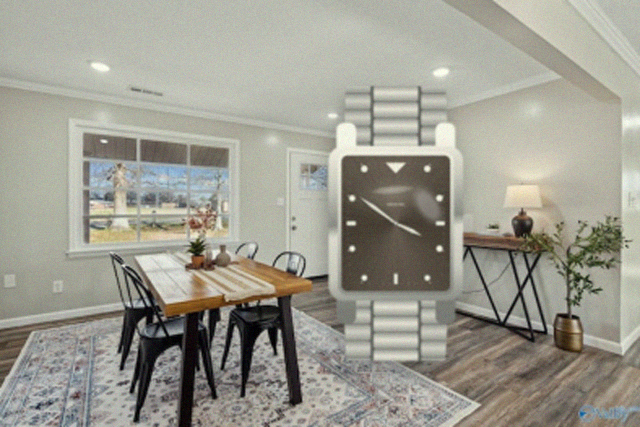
3:51
